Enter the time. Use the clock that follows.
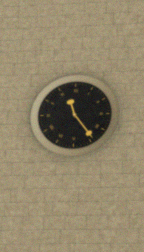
11:24
